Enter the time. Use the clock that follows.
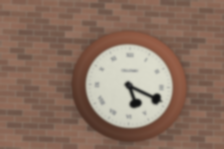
5:19
